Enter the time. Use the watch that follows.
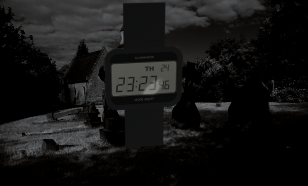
23:23:46
